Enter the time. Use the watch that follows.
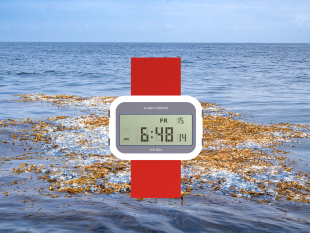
6:48:14
